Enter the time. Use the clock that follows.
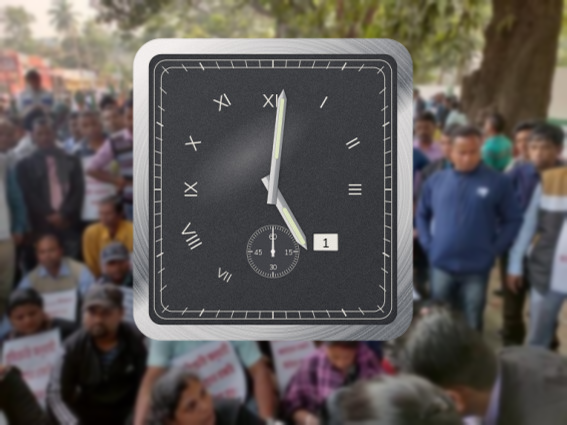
5:01
